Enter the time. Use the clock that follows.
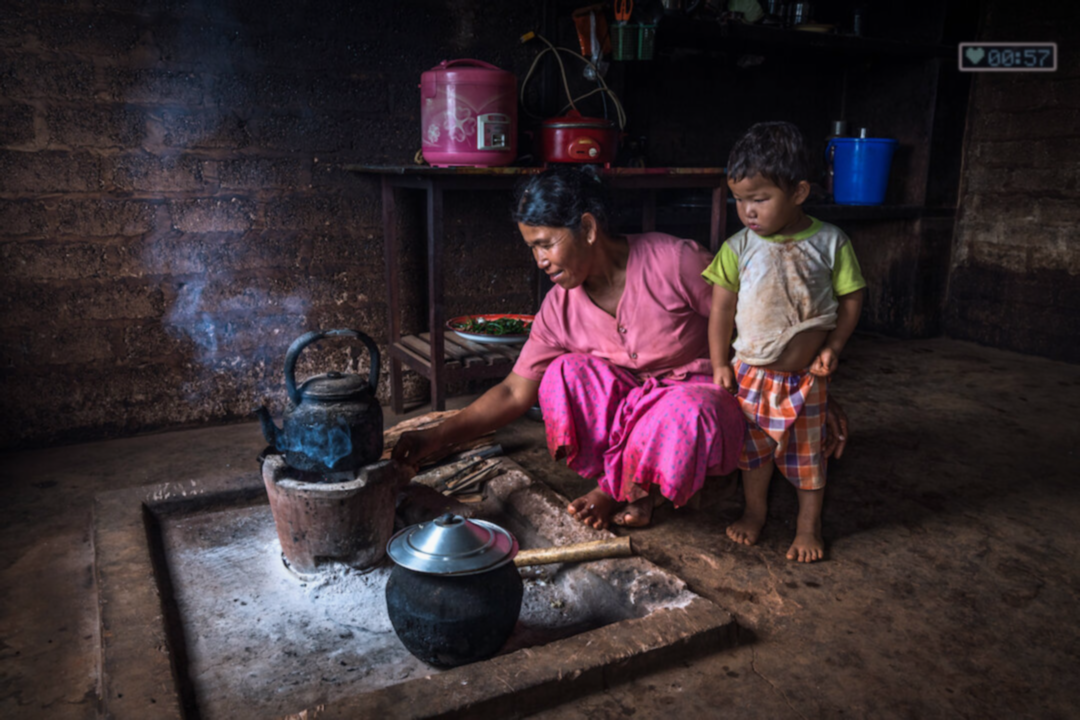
0:57
